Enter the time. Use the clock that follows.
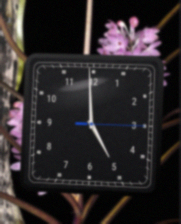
4:59:15
